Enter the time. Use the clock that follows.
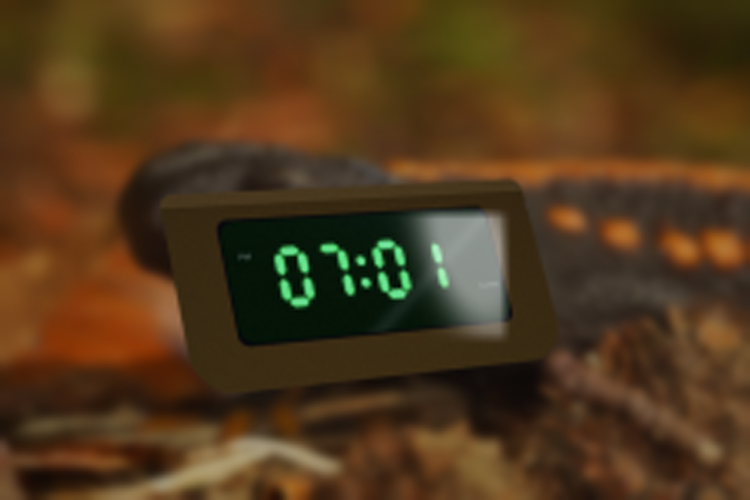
7:01
